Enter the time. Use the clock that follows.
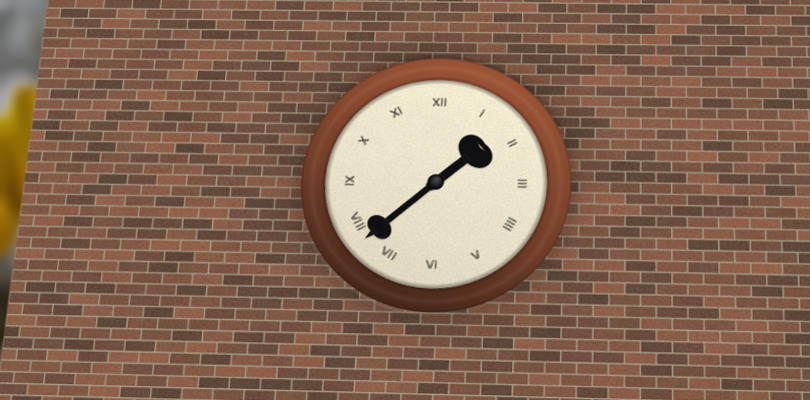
1:38
